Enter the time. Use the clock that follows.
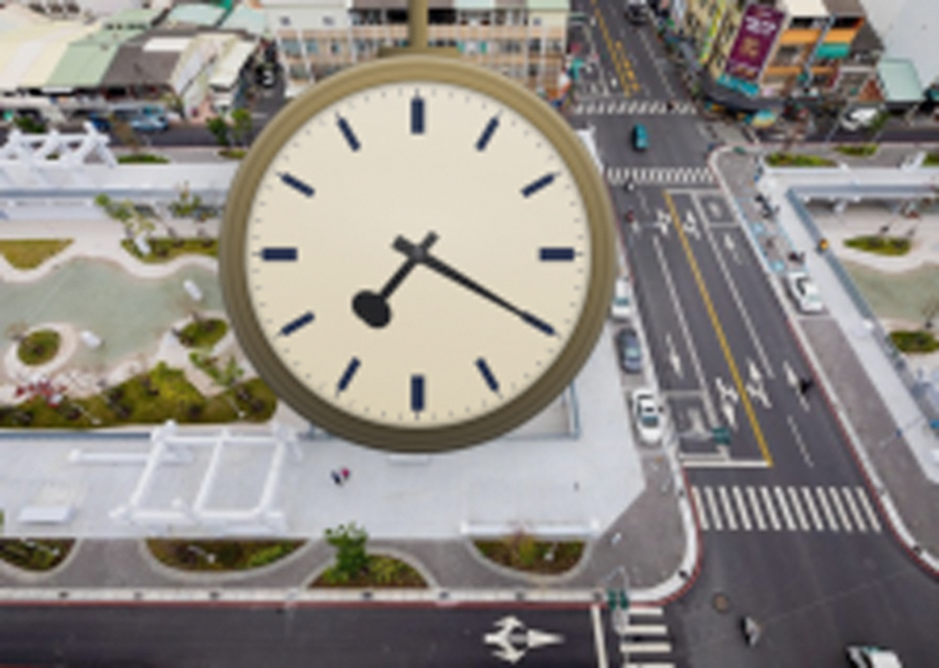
7:20
